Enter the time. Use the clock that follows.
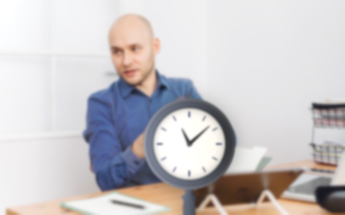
11:08
